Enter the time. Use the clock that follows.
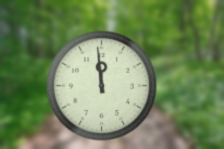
11:59
